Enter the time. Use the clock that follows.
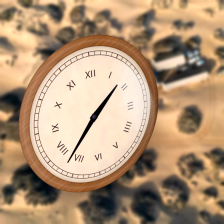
1:37
